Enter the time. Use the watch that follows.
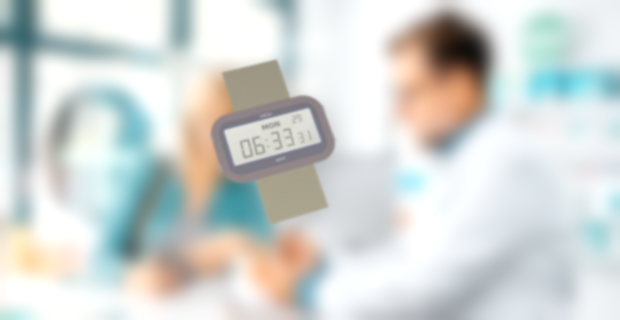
6:33
